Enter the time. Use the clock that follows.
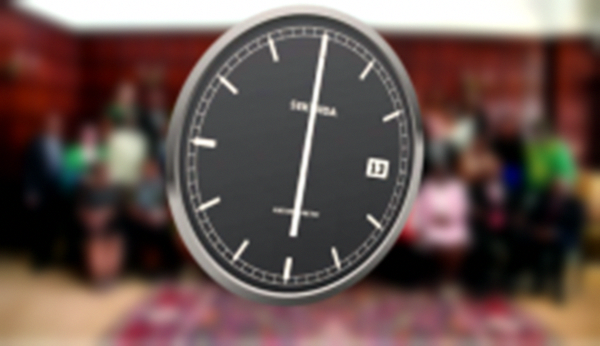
6:00
